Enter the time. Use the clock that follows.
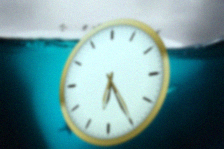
6:25
